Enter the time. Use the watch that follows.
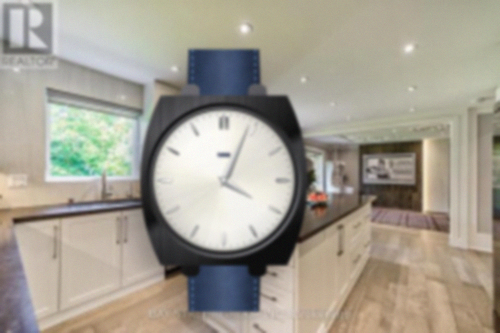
4:04
